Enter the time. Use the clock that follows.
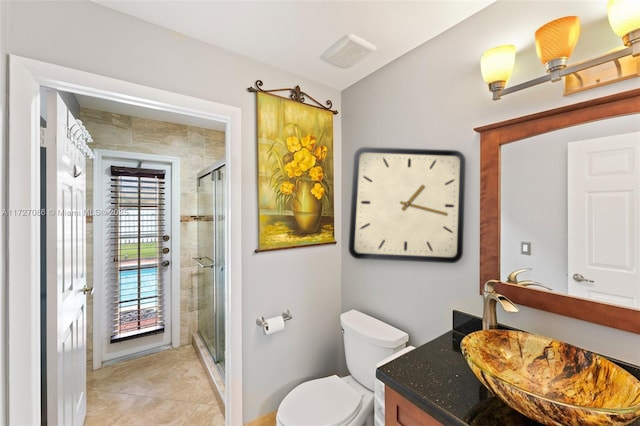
1:17
